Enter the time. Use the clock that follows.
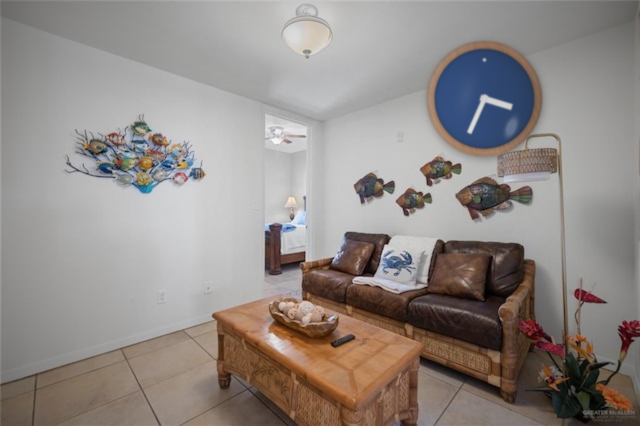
3:34
